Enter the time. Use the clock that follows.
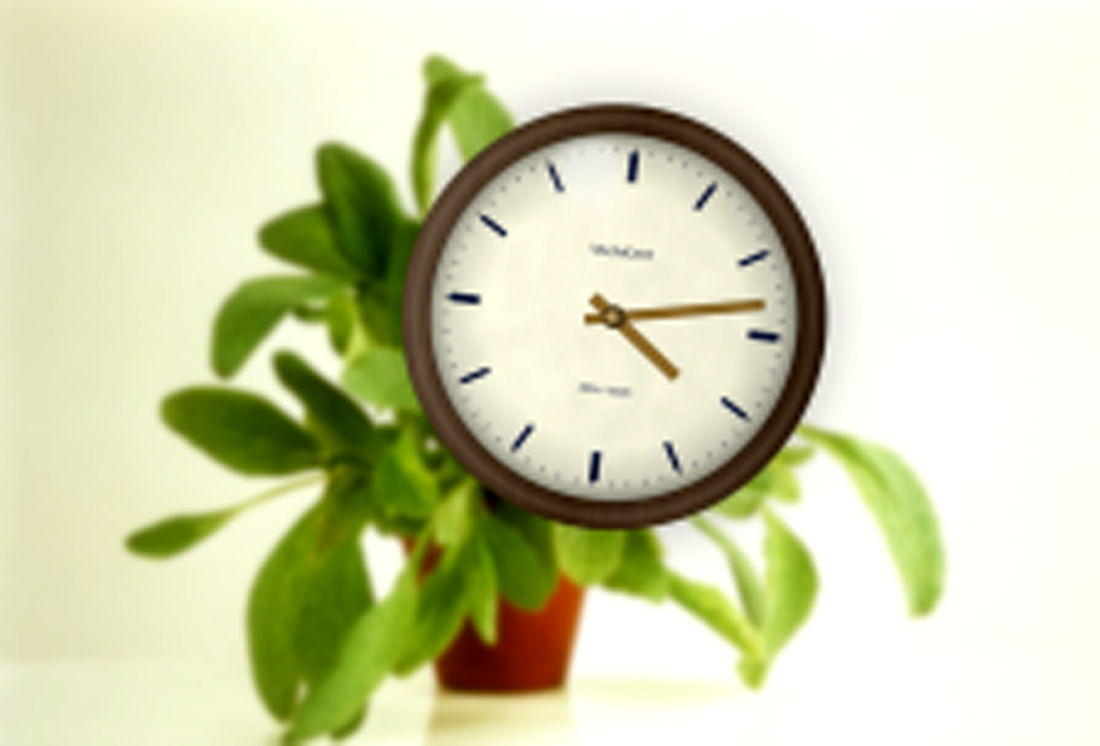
4:13
